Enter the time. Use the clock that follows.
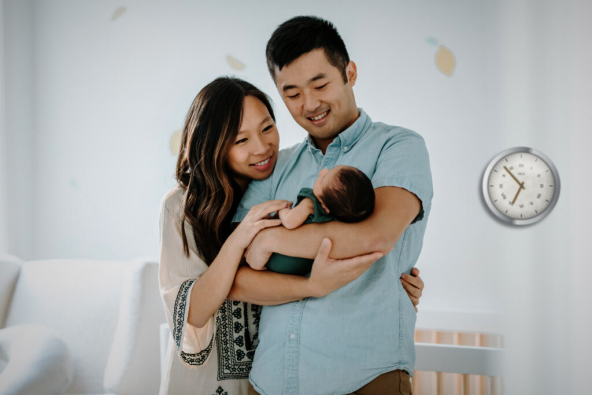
6:53
